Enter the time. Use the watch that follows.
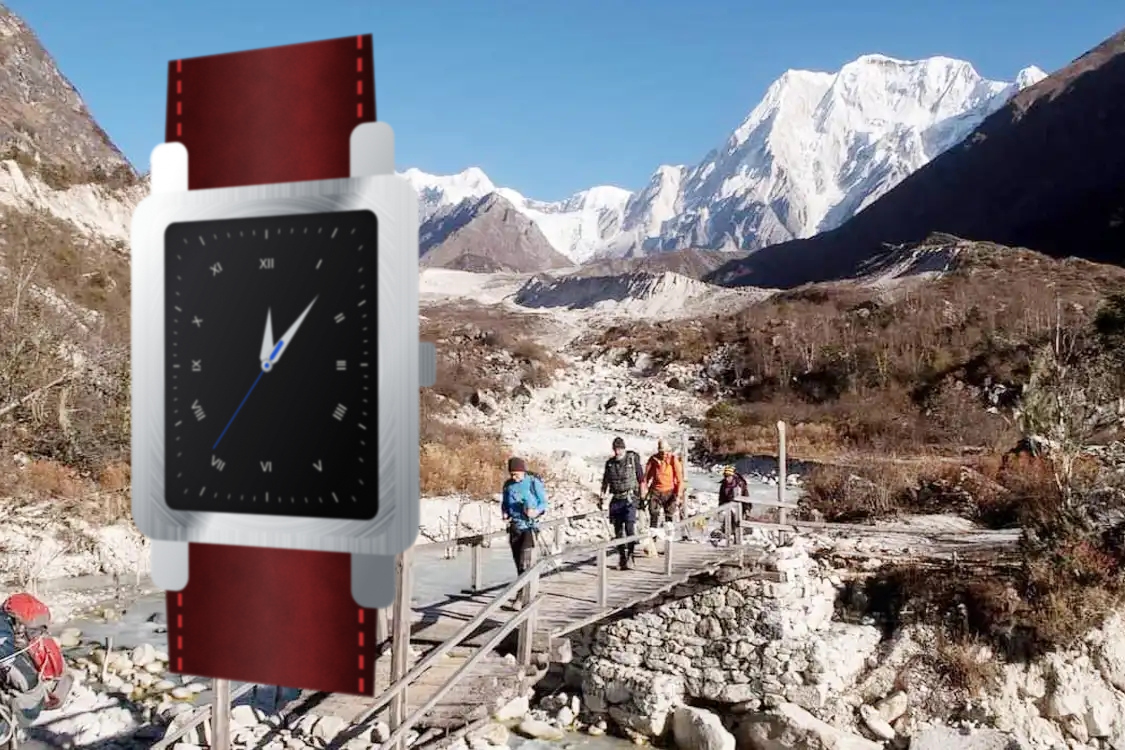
12:06:36
